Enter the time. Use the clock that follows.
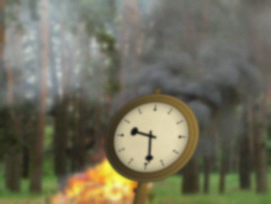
9:29
